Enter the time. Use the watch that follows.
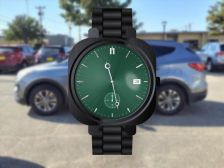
11:28
